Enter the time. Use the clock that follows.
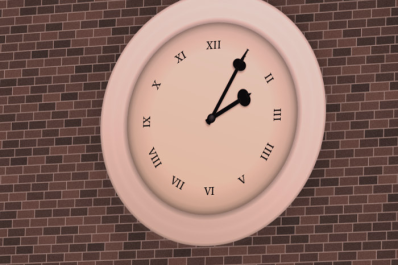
2:05
